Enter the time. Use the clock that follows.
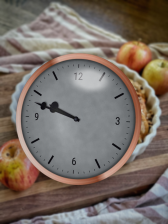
9:48
